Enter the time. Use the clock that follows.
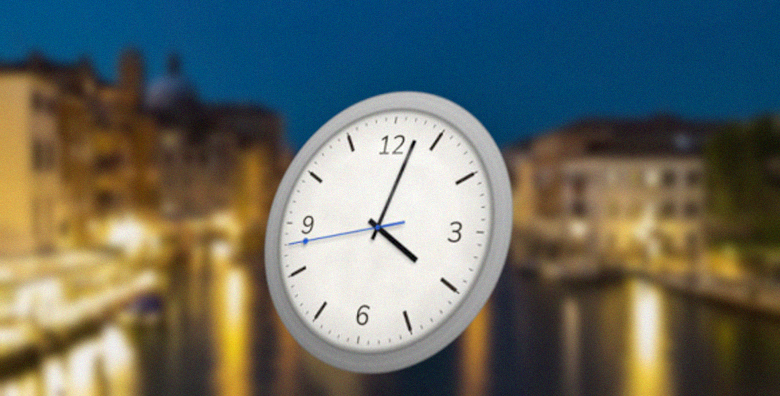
4:02:43
